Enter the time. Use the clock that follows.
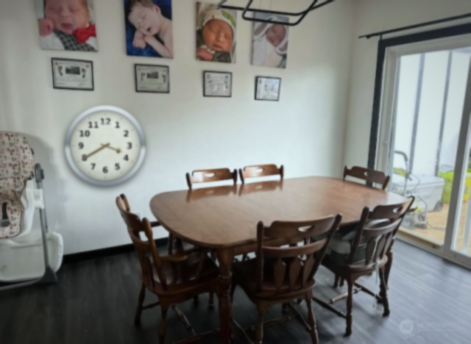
3:40
